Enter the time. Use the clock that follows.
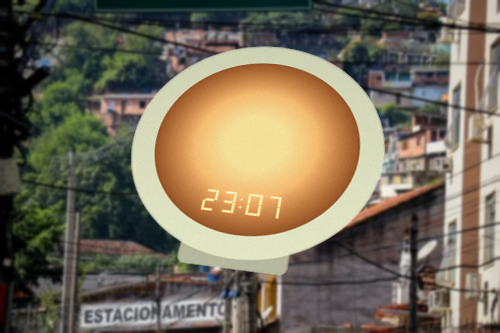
23:07
